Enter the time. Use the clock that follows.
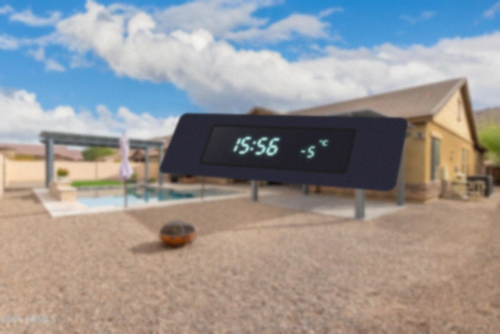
15:56
